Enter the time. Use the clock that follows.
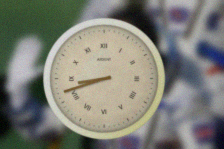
8:42
